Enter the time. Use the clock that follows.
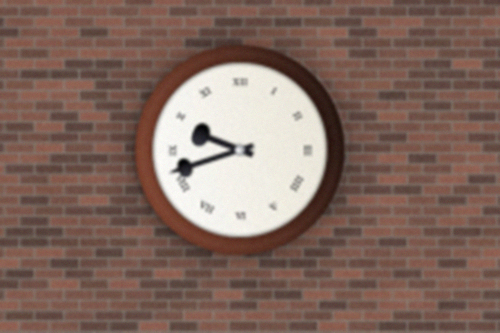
9:42
